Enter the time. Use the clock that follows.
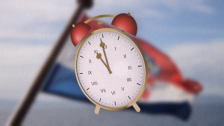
10:59
